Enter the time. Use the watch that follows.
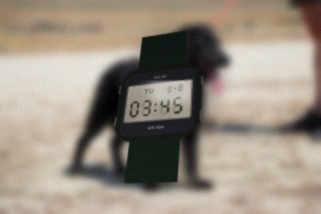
3:45
